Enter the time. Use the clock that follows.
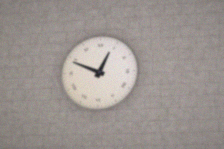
12:49
